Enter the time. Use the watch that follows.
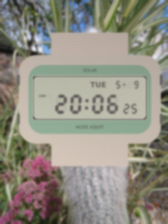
20:06:25
